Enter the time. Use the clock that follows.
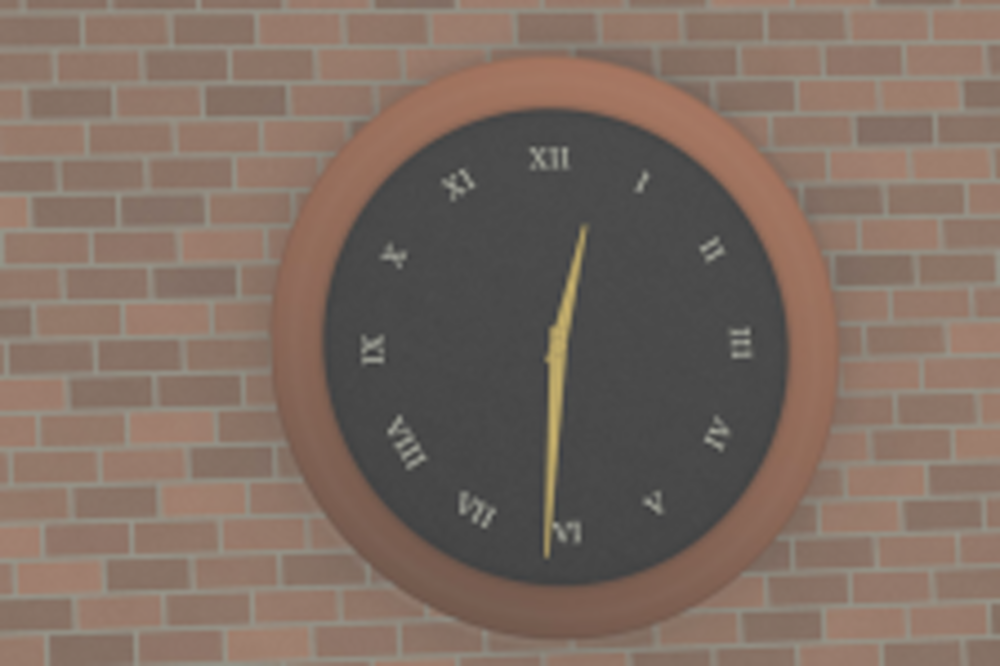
12:31
